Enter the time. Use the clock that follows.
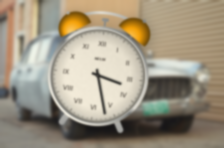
3:27
